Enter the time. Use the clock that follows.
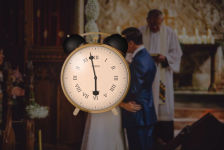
5:58
